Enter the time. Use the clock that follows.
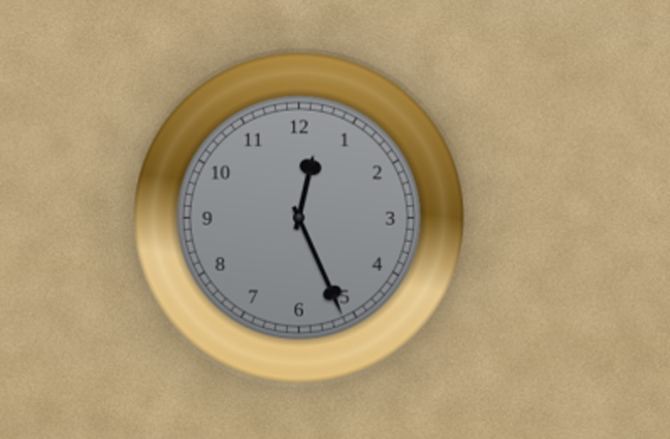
12:26
